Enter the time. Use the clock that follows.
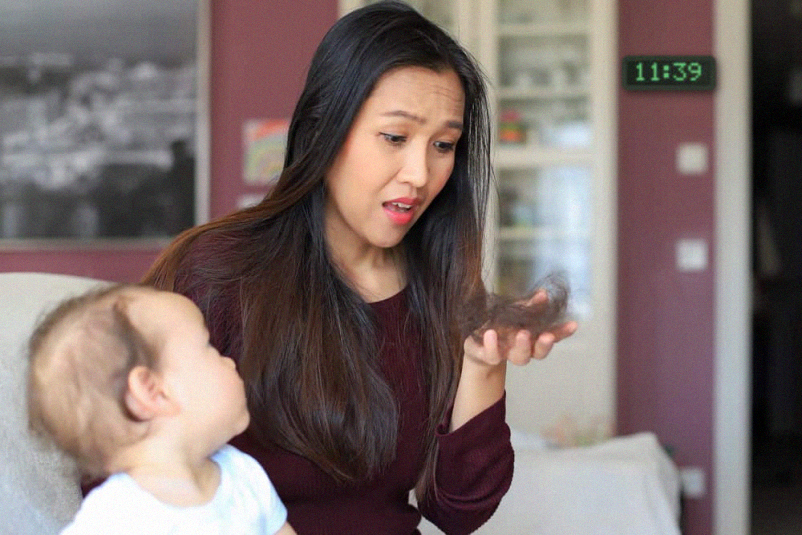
11:39
